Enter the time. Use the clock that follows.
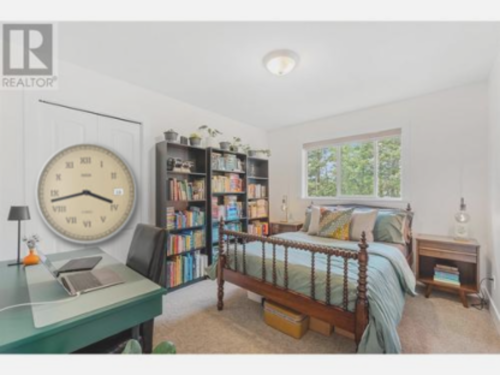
3:43
